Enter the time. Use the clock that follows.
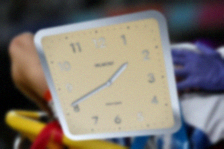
1:41
